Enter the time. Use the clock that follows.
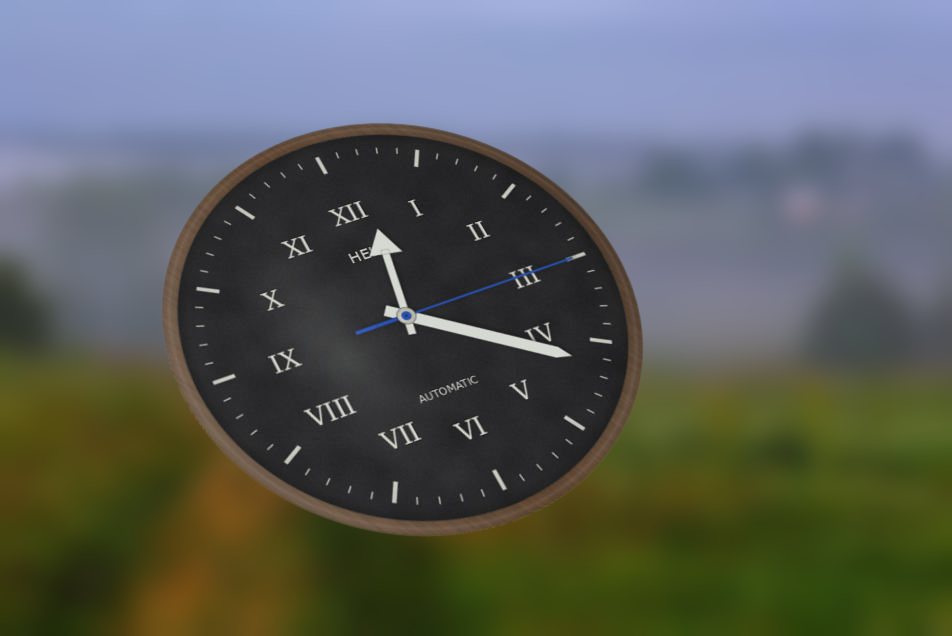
12:21:15
